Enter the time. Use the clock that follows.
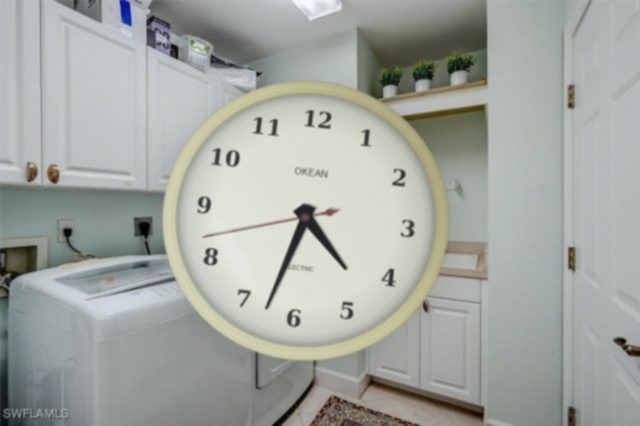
4:32:42
